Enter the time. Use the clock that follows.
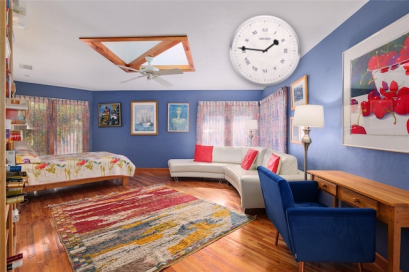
1:46
